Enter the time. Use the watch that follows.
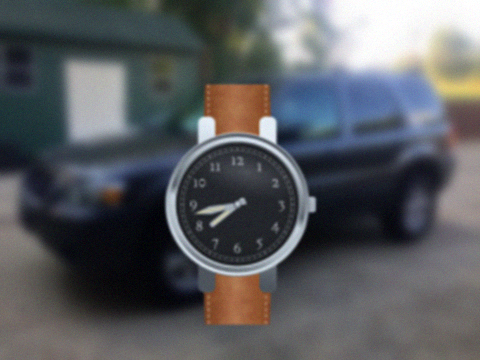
7:43
